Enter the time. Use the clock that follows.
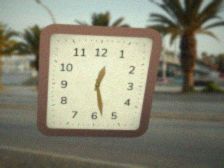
12:28
